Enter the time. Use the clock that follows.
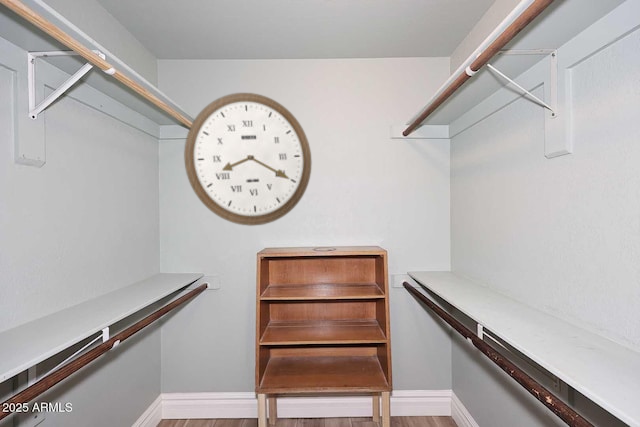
8:20
